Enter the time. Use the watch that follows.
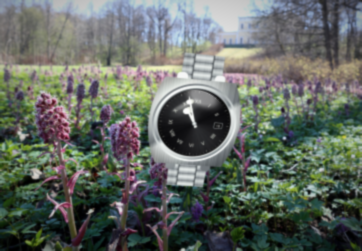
10:57
